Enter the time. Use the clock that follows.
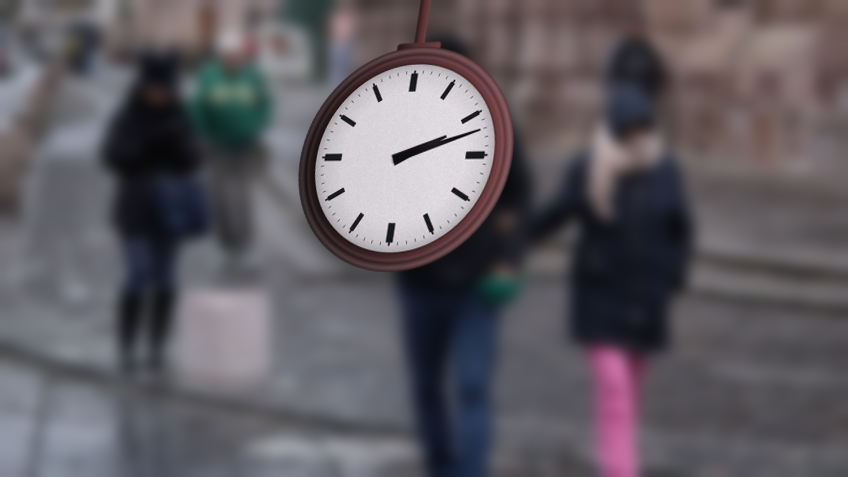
2:12
